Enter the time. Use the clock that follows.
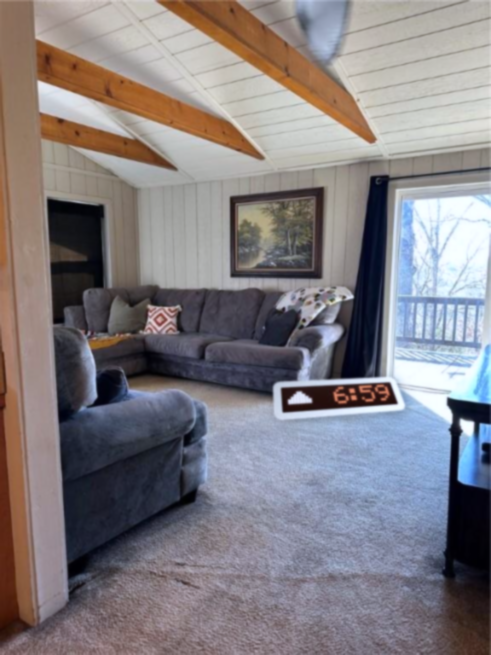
6:59
